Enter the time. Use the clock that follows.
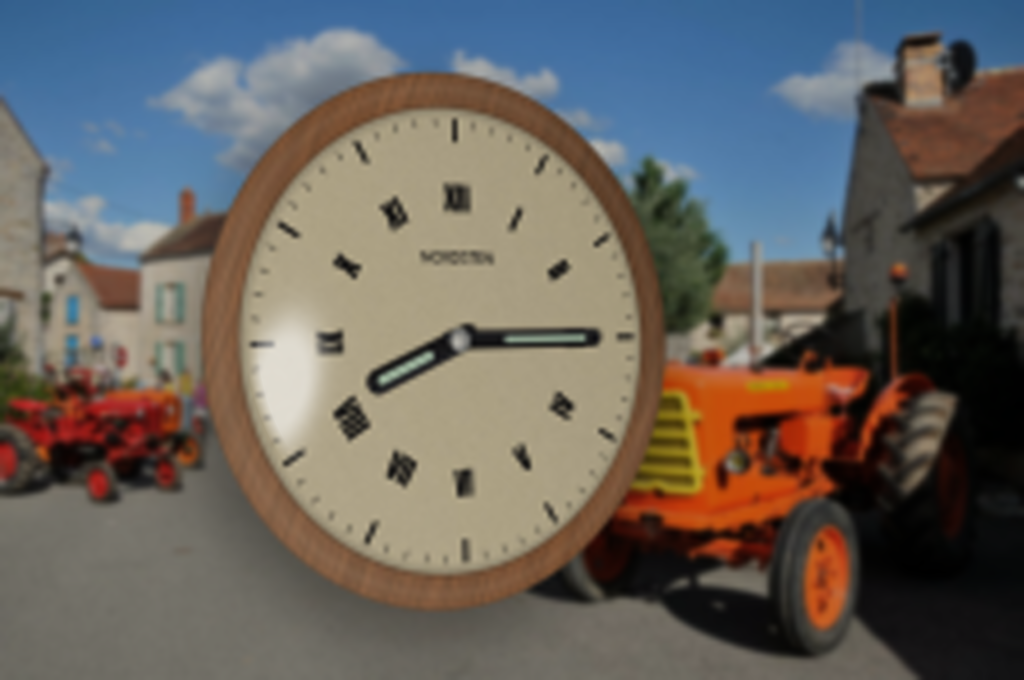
8:15
